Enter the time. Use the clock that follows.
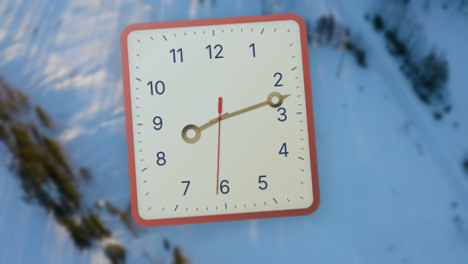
8:12:31
